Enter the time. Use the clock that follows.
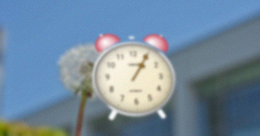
1:05
